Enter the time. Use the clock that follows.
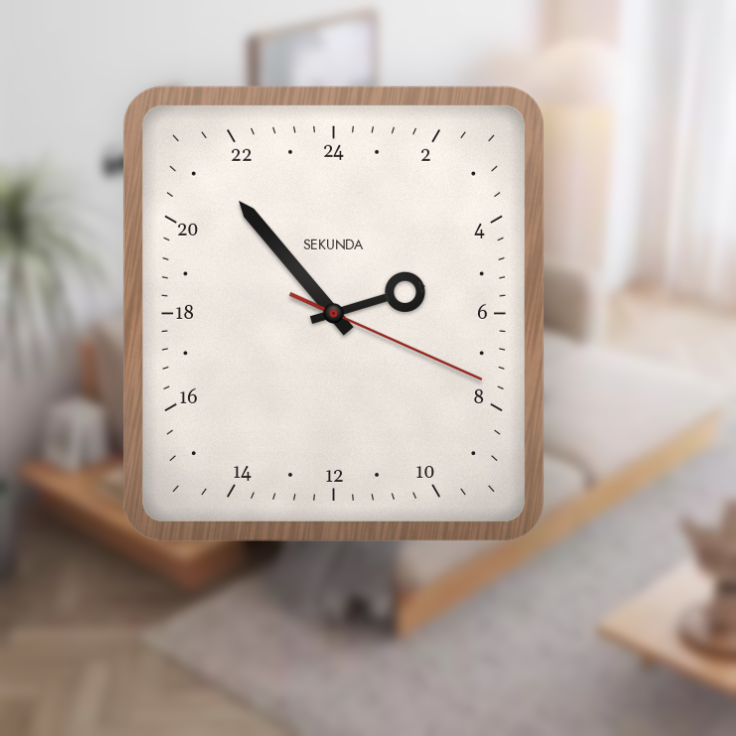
4:53:19
